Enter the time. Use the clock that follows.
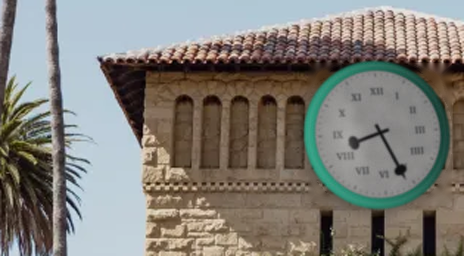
8:26
